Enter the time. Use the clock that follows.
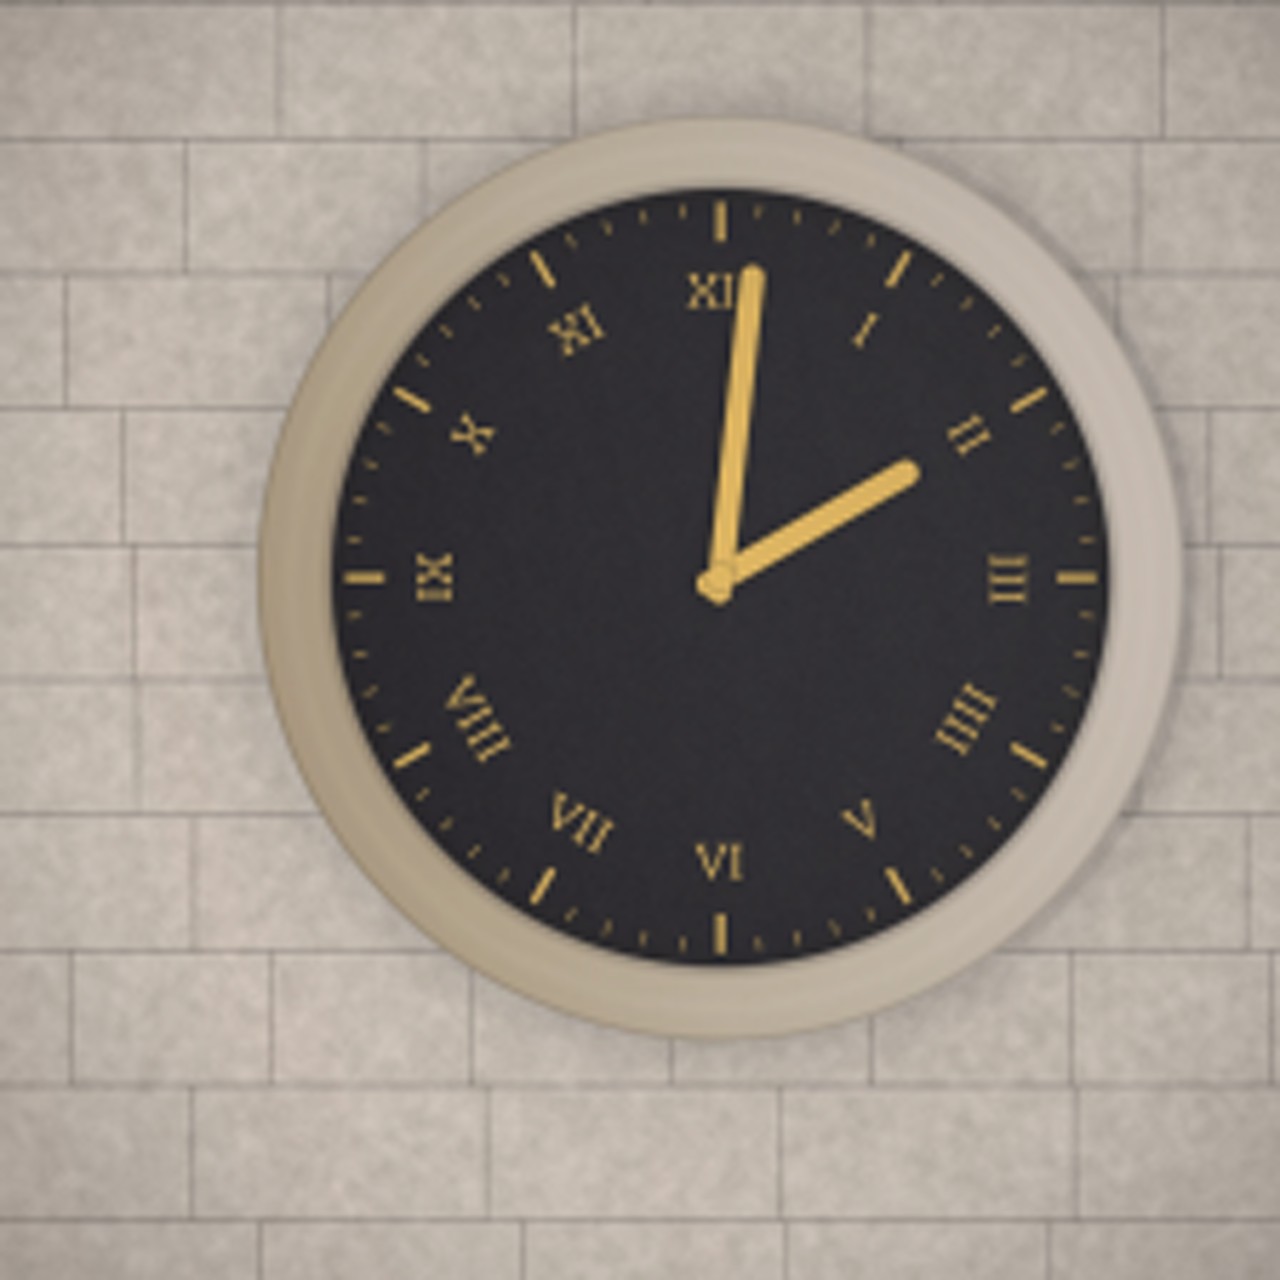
2:01
